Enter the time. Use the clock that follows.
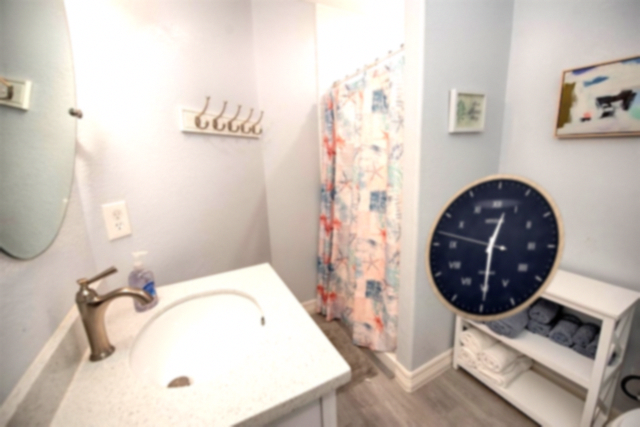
12:29:47
